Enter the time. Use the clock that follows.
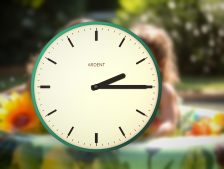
2:15
